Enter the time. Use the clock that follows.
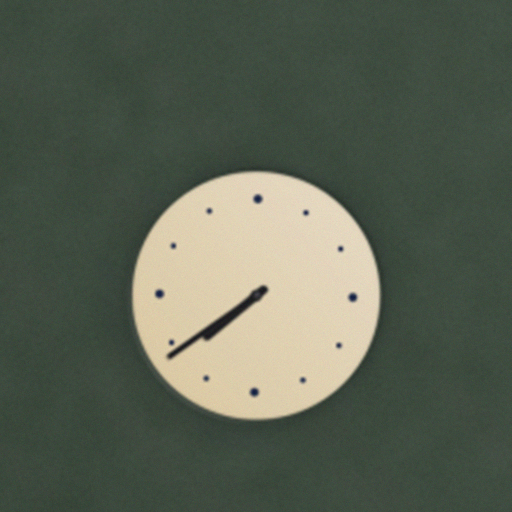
7:39
